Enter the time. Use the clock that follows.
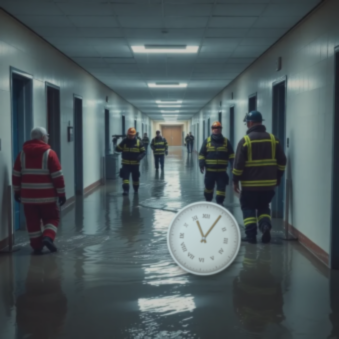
11:05
